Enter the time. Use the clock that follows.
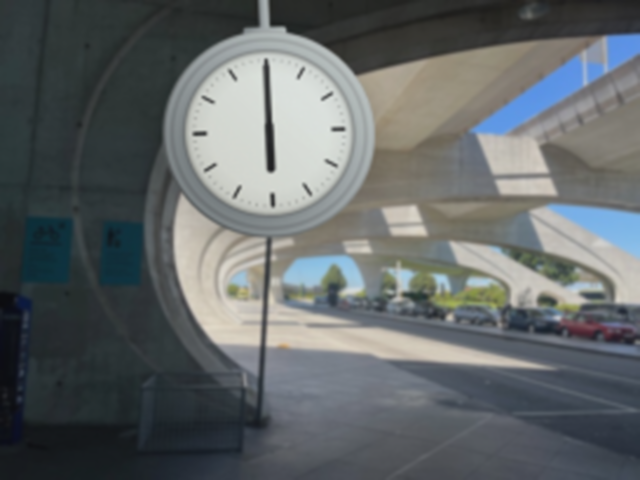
6:00
